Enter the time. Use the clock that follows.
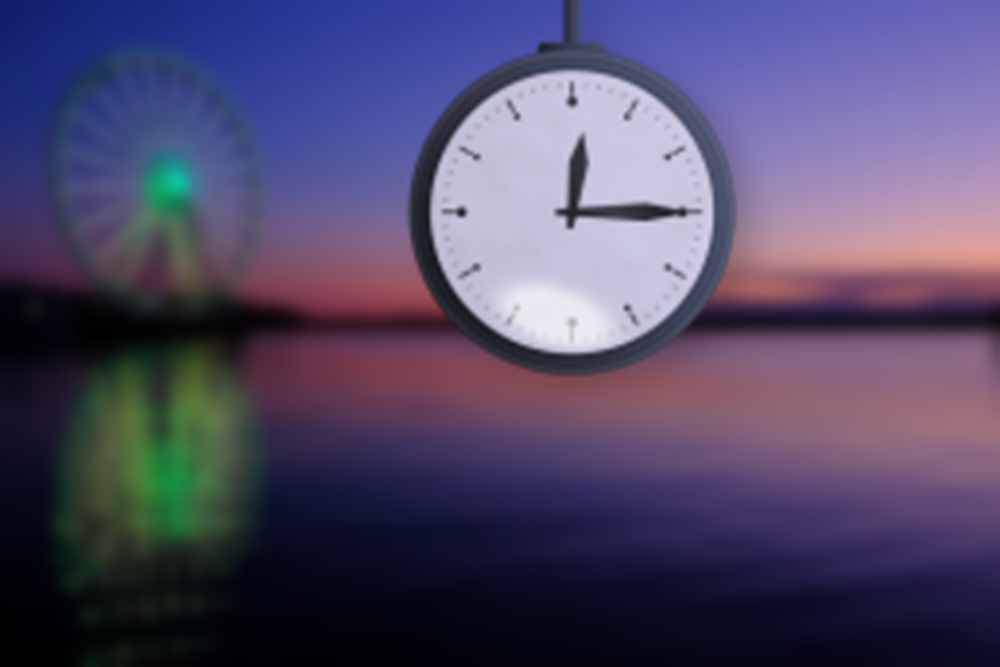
12:15
